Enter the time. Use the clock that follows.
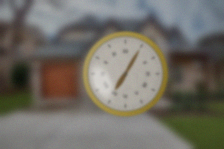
7:05
